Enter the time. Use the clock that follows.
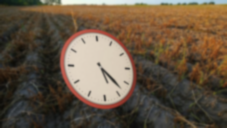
5:23
